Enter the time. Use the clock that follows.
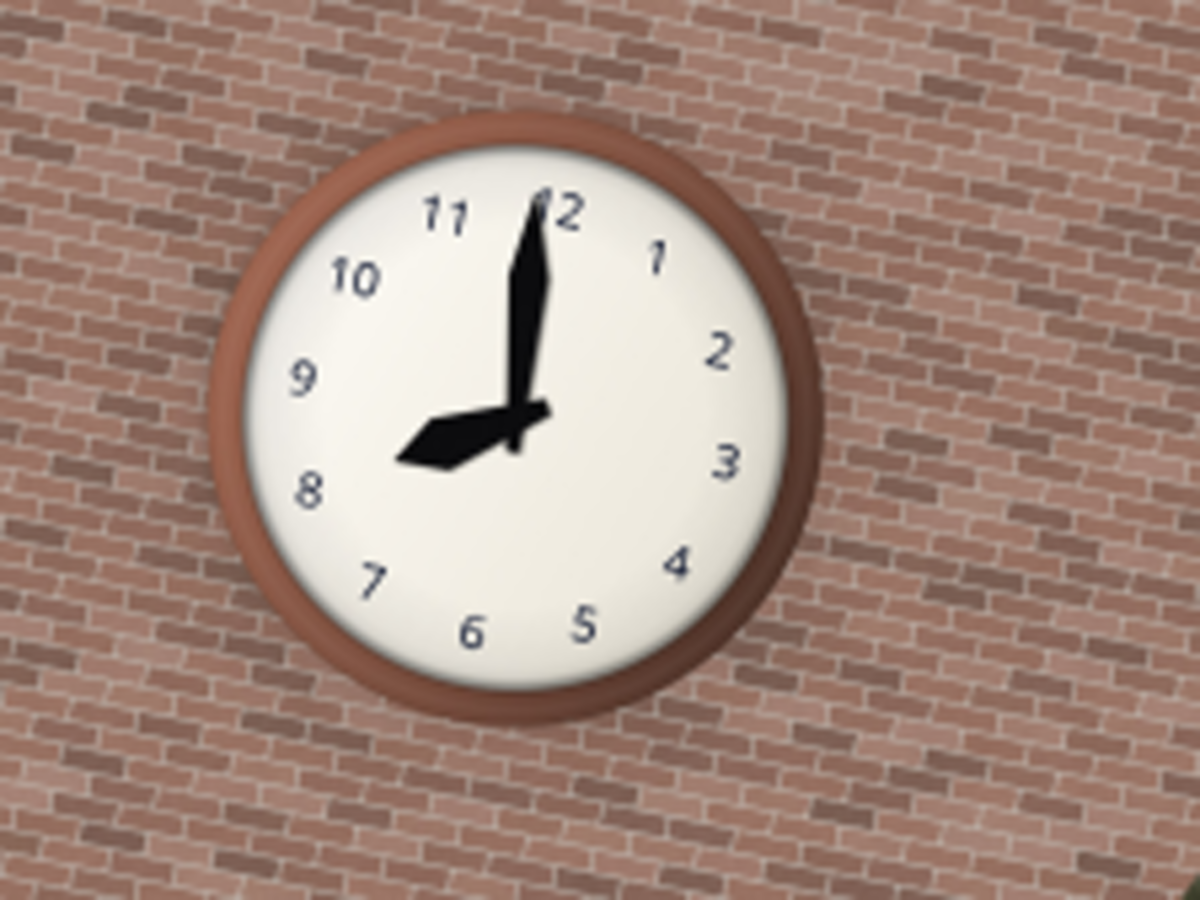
7:59
